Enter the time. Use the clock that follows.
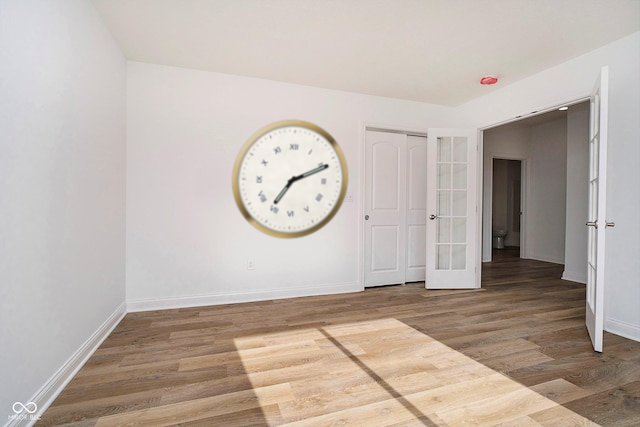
7:11
